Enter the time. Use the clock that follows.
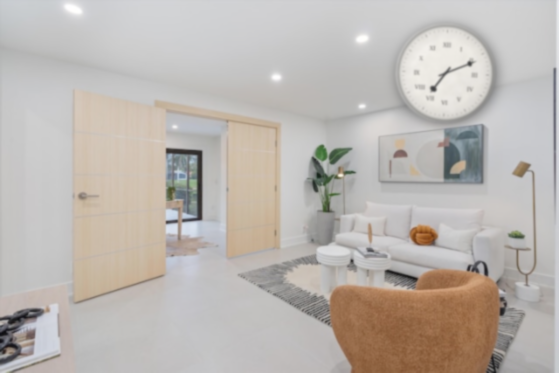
7:11
